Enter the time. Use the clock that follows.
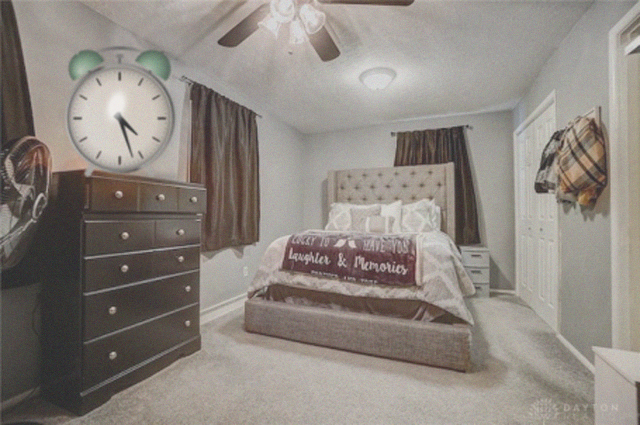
4:27
